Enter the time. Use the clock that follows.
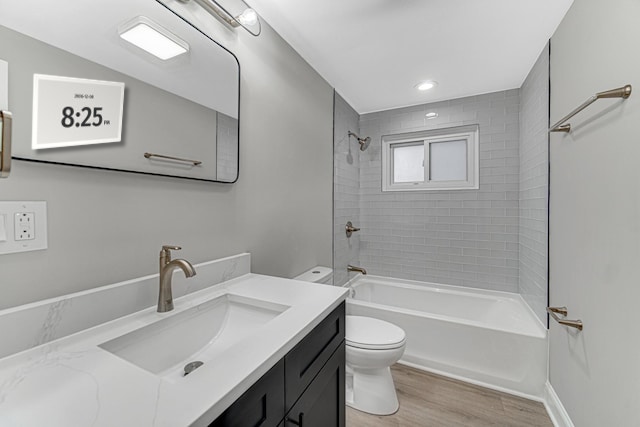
8:25
